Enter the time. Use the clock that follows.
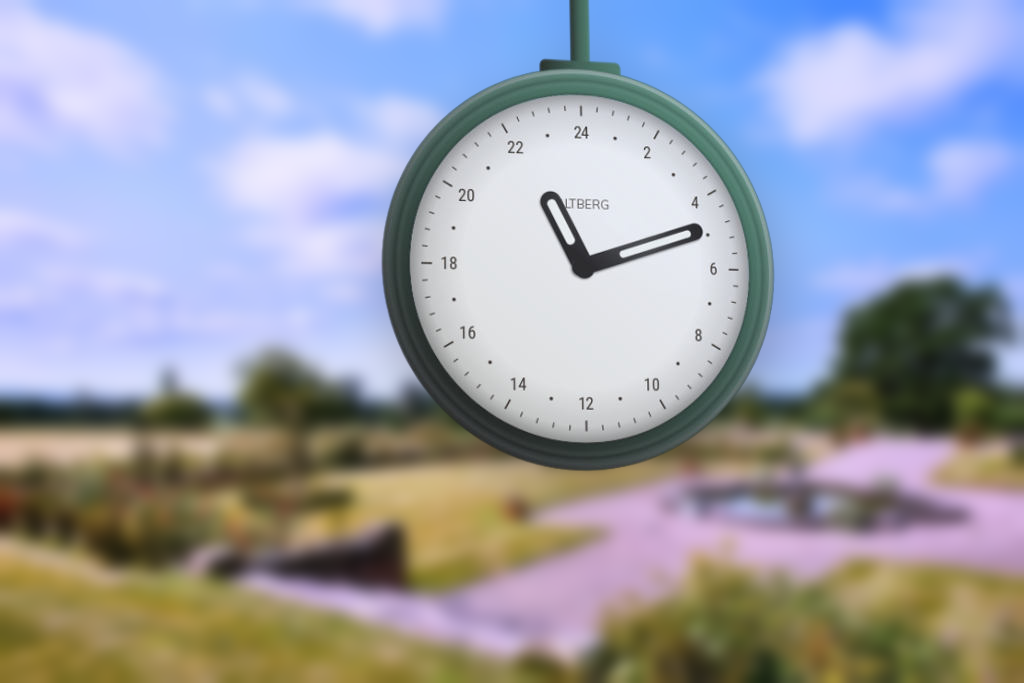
22:12
